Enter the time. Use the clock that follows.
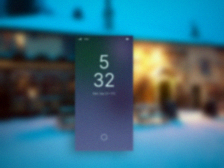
5:32
